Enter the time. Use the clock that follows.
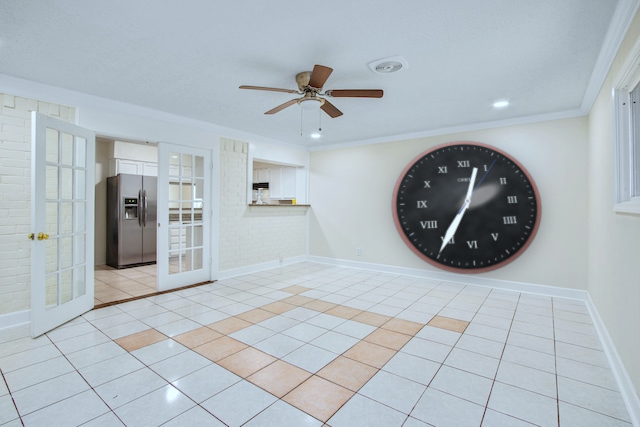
12:35:06
